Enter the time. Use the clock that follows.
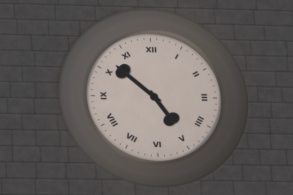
4:52
